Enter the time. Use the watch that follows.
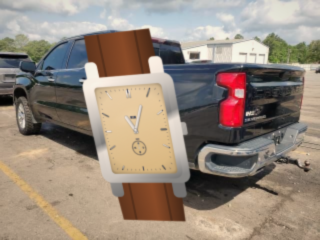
11:04
